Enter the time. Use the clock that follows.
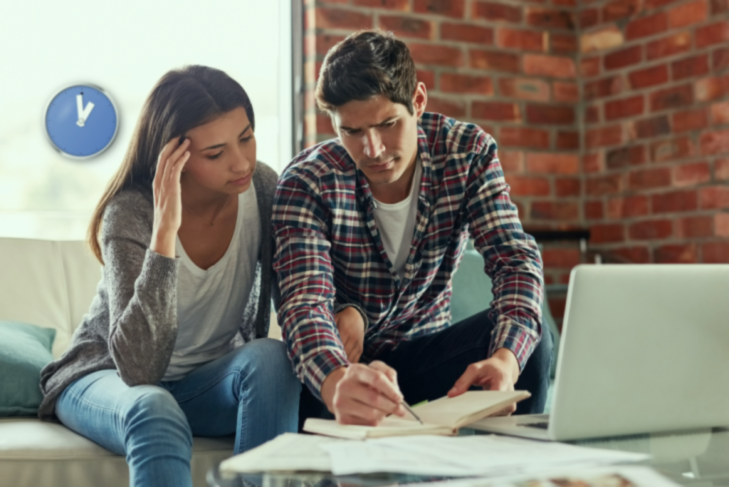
12:59
